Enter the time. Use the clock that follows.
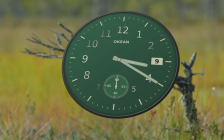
3:20
